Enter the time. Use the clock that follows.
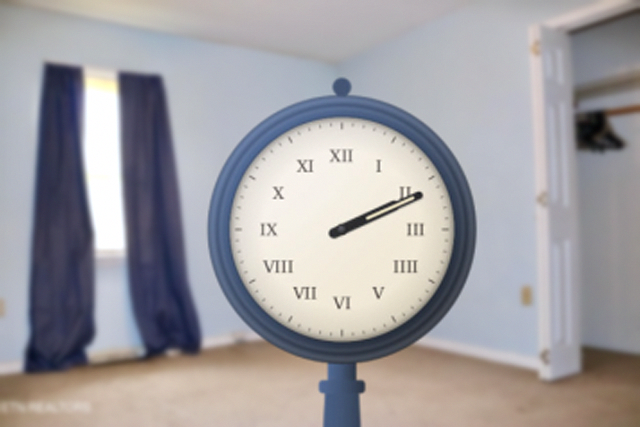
2:11
